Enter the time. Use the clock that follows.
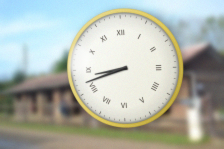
8:42
